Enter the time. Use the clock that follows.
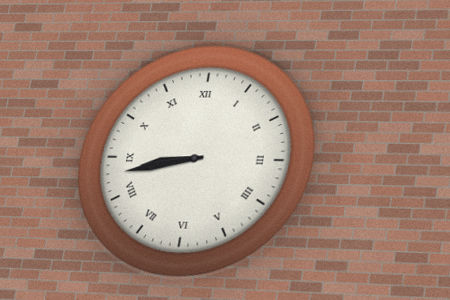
8:43
